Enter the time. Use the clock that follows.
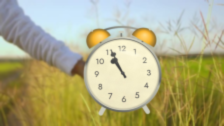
10:56
